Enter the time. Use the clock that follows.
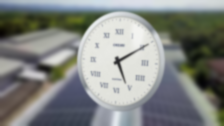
5:10
